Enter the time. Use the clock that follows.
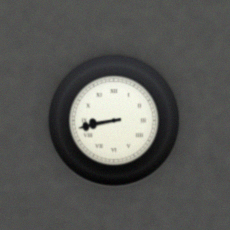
8:43
